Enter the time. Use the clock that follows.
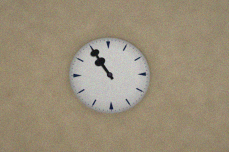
10:55
